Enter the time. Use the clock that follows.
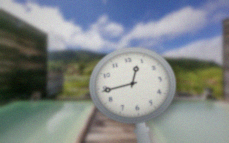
12:44
